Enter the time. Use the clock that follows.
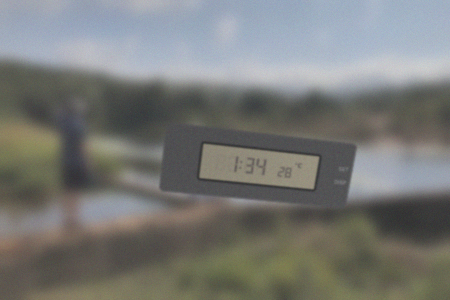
1:34
